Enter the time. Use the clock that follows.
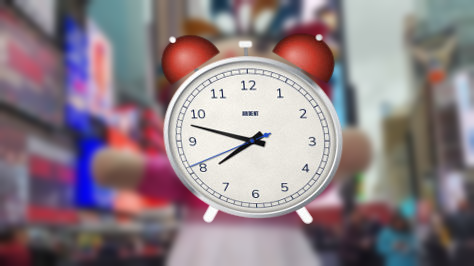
7:47:41
